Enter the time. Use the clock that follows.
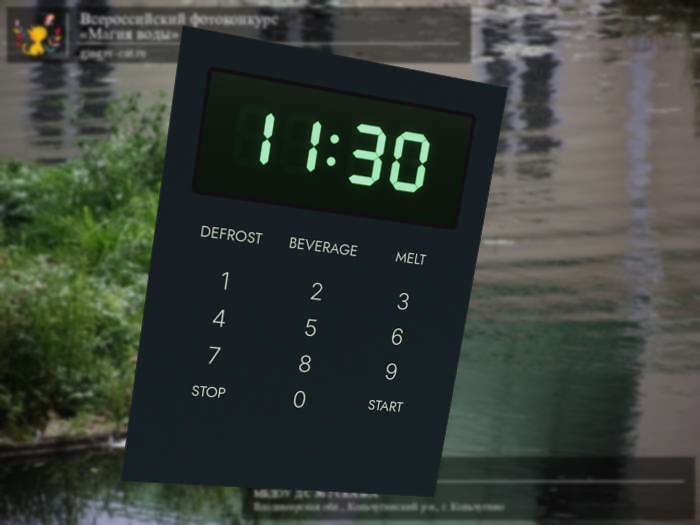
11:30
